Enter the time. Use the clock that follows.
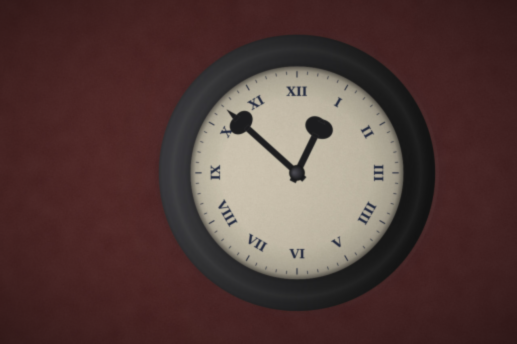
12:52
